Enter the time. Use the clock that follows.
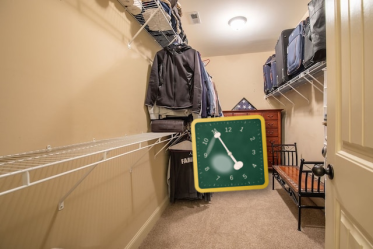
4:55
